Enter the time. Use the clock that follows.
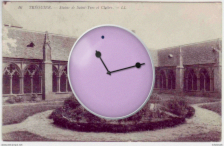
11:14
